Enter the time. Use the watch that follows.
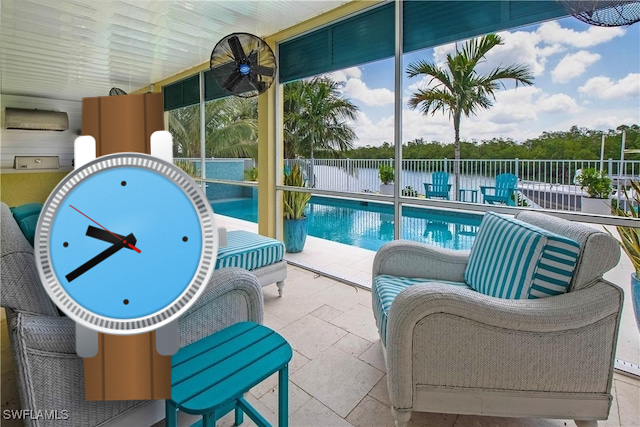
9:39:51
